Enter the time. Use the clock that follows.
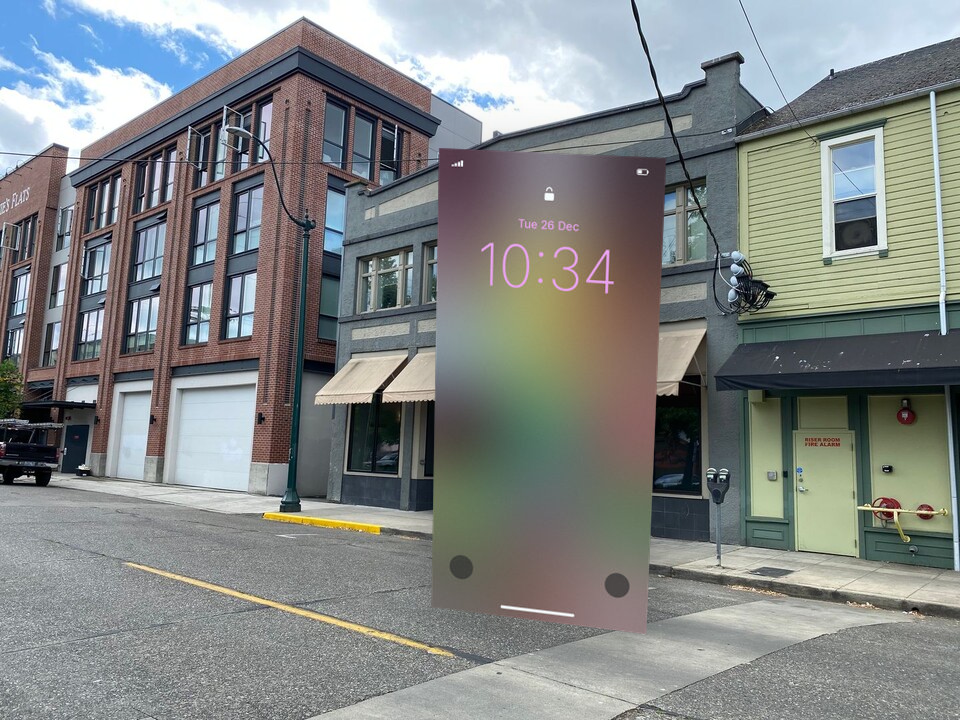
10:34
